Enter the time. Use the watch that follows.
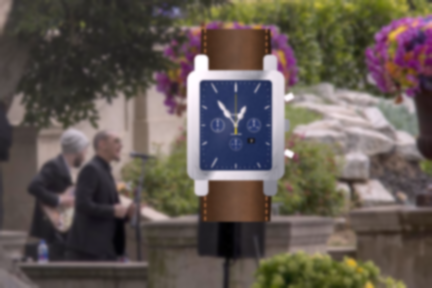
12:54
